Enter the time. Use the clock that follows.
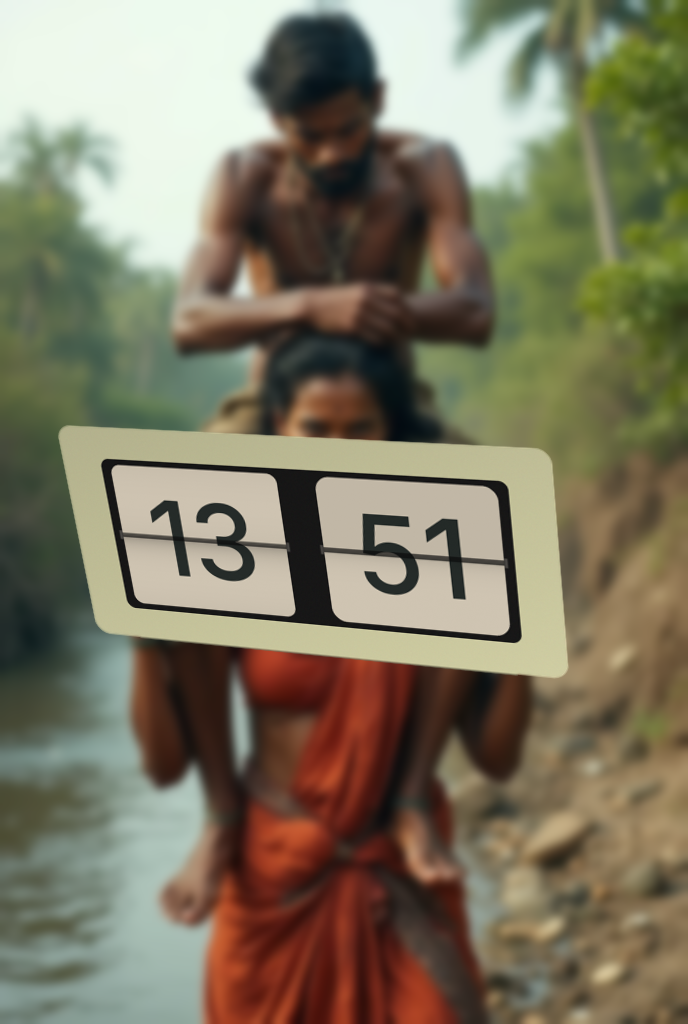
13:51
